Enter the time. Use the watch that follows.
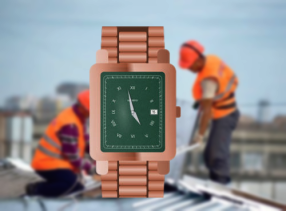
4:58
